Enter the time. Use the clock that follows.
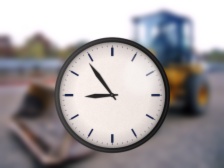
8:54
